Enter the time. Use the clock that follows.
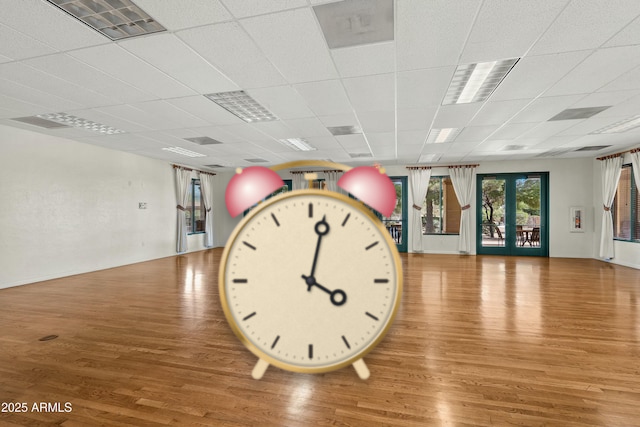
4:02
